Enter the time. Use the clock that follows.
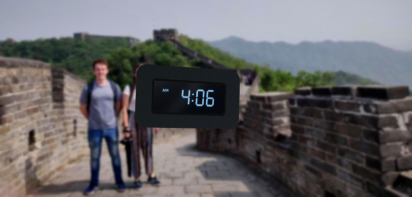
4:06
